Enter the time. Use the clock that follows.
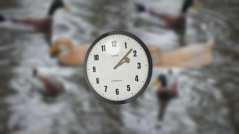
2:08
